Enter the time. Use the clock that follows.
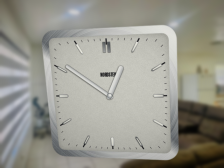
12:51
